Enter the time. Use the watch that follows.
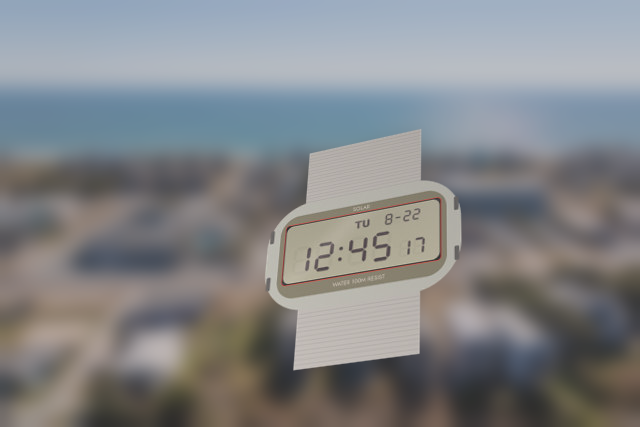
12:45:17
